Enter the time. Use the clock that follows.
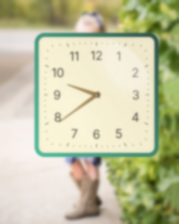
9:39
